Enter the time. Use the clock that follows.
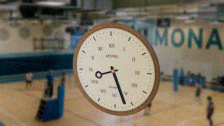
8:27
